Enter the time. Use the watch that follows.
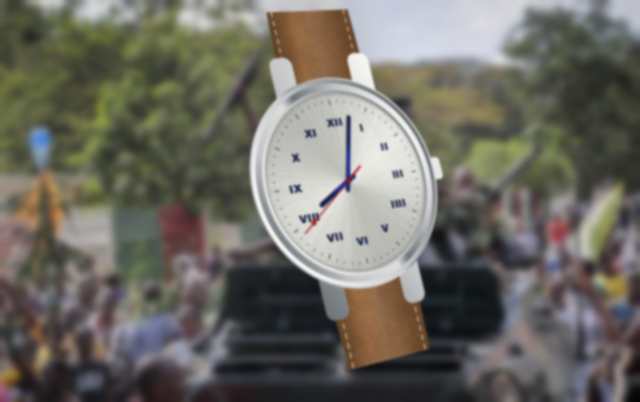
8:02:39
